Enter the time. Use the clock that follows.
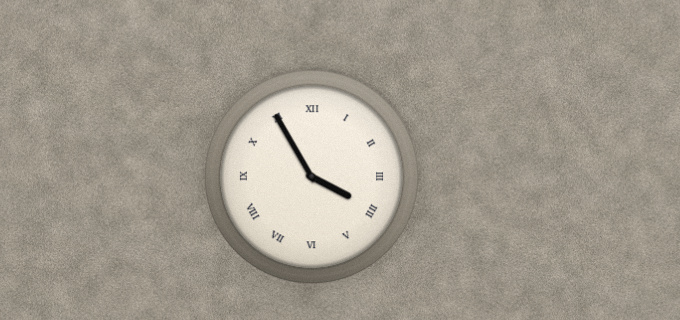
3:55
